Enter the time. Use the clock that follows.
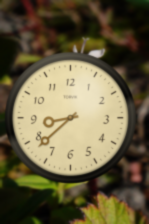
8:38
